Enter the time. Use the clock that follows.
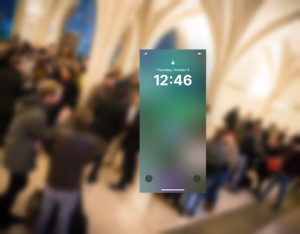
12:46
